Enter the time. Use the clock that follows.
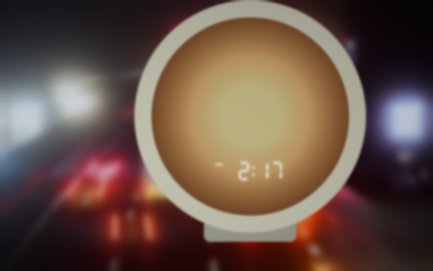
2:17
